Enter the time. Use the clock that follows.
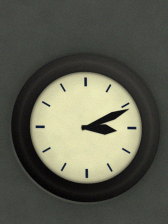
3:11
